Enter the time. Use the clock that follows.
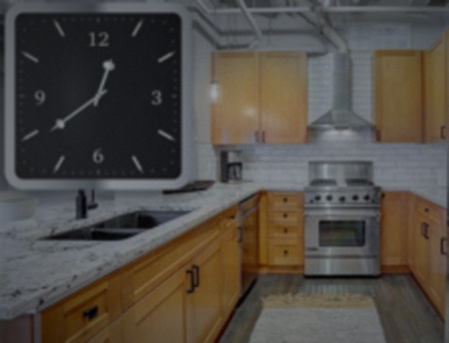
12:39
